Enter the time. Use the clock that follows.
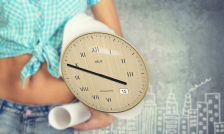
3:49
